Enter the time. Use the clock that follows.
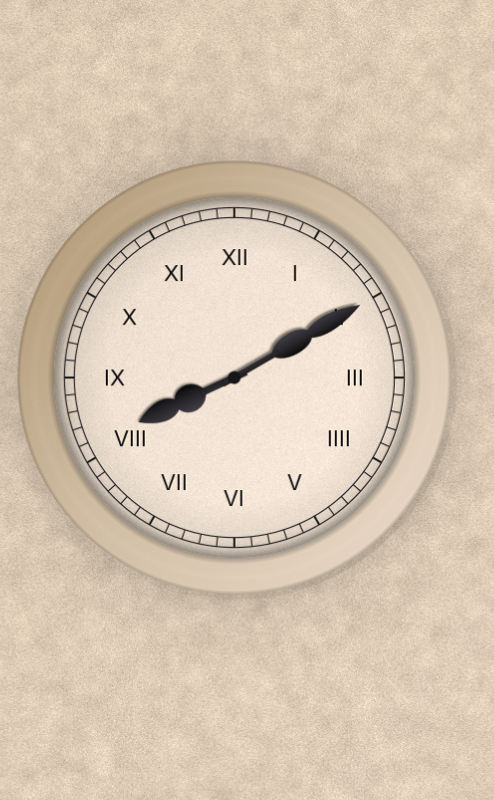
8:10
